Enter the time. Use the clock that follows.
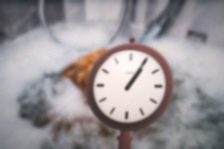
1:05
